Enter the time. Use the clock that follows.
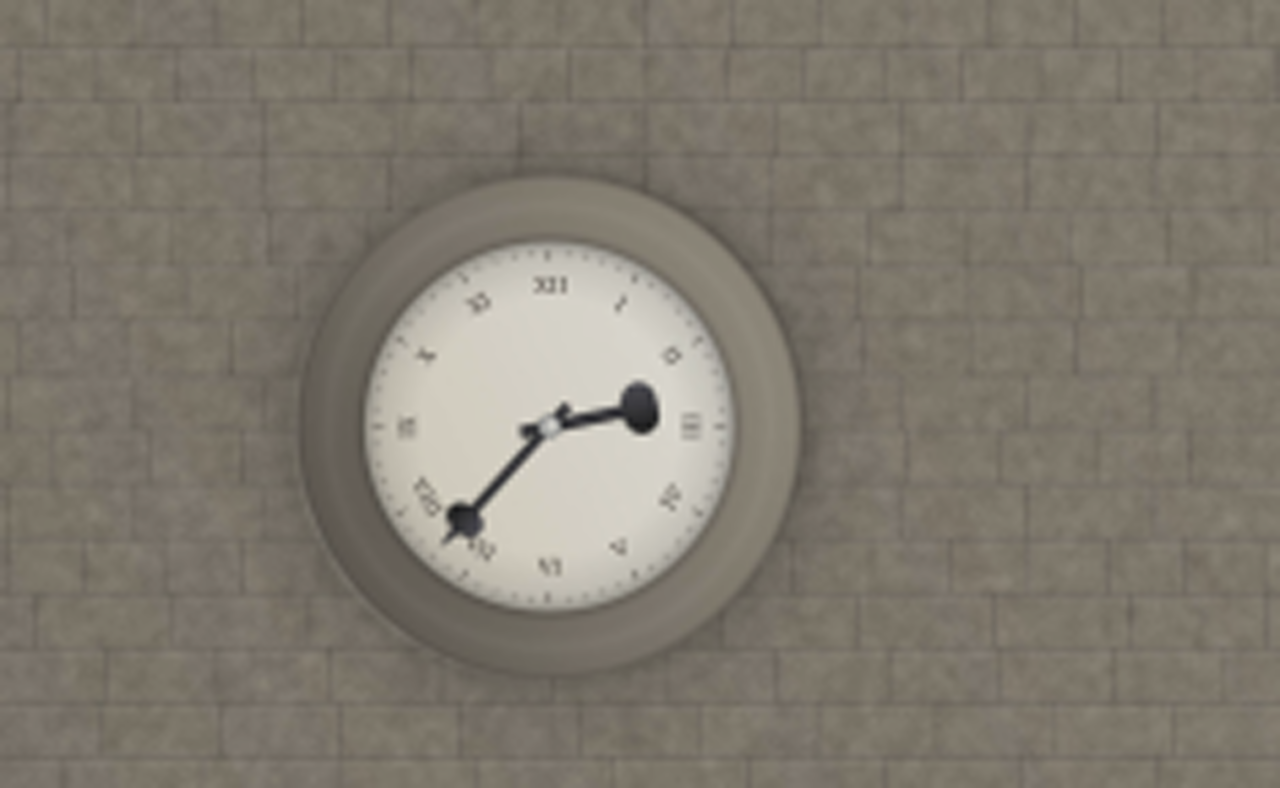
2:37
